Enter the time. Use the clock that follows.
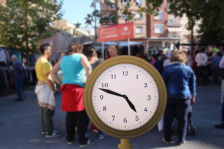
4:48
